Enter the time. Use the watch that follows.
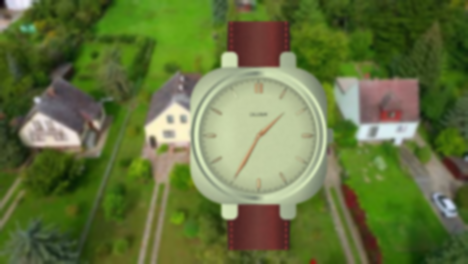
1:35
